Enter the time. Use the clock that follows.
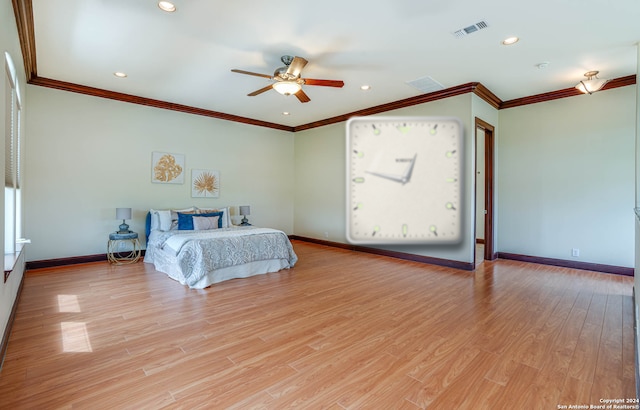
12:47
